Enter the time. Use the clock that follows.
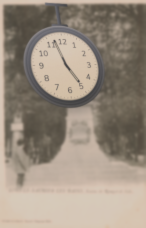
4:57
